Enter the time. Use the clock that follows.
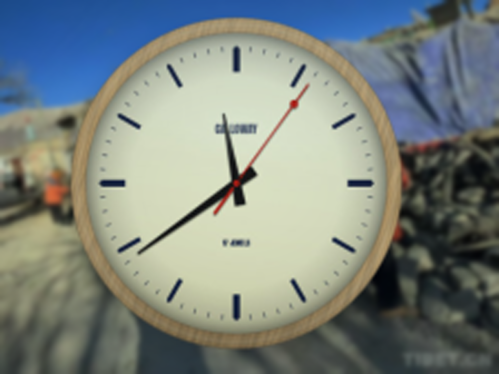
11:39:06
